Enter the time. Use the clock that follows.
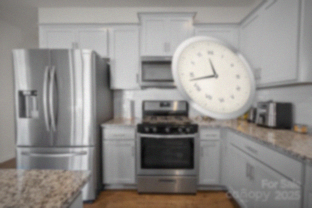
11:43
